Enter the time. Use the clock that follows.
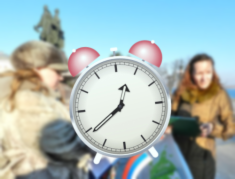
12:39
